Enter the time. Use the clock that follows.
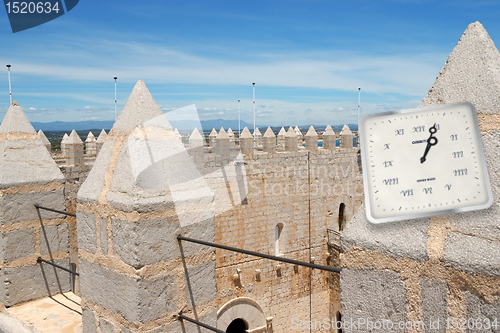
1:04
